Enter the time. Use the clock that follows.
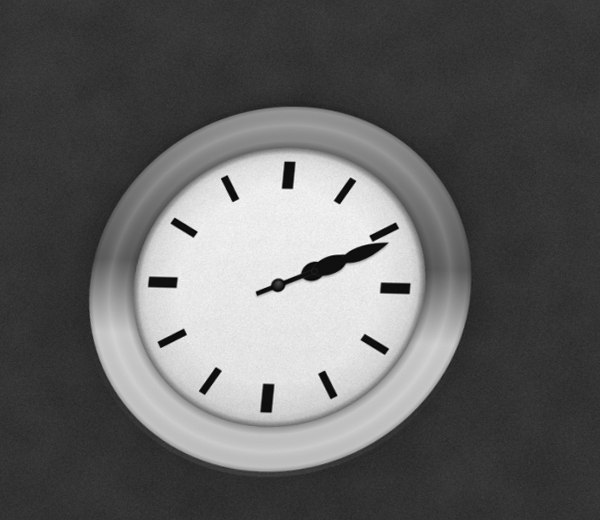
2:11
